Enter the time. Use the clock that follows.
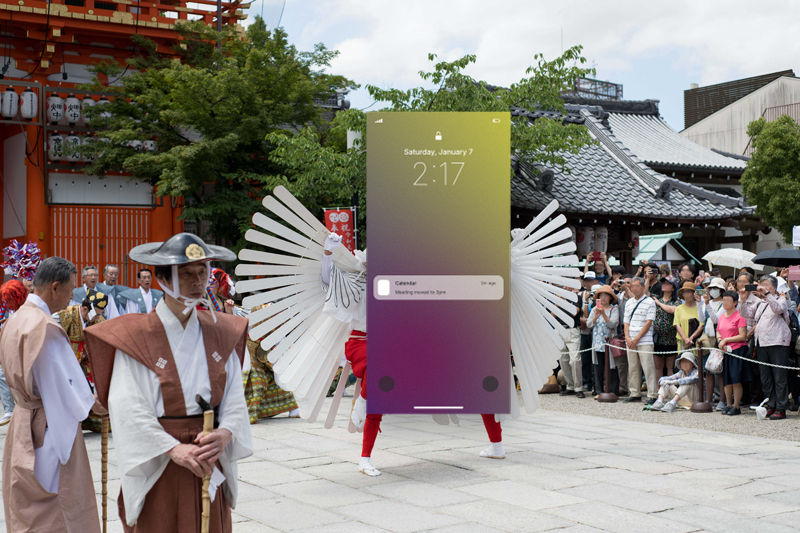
2:17
